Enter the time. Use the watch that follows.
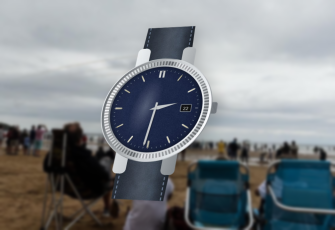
2:31
